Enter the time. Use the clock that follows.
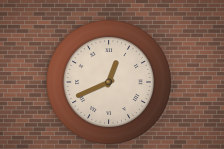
12:41
